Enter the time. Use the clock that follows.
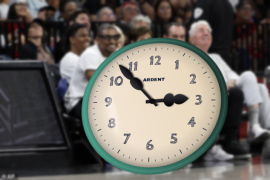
2:53
